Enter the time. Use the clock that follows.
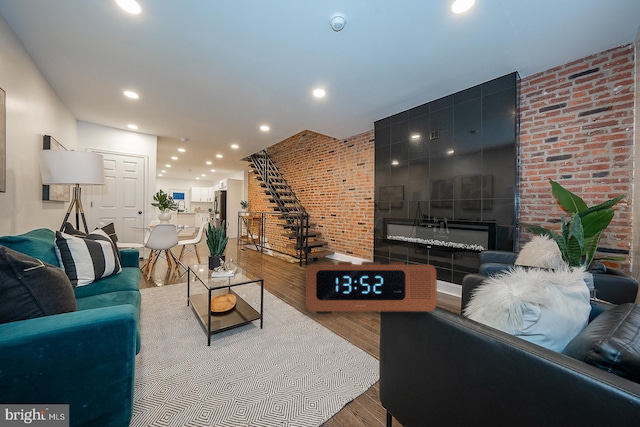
13:52
